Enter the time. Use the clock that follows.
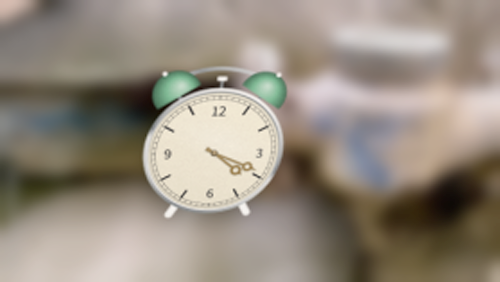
4:19
